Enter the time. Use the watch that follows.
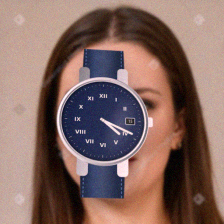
4:19
